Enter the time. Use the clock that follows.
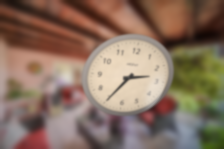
2:35
